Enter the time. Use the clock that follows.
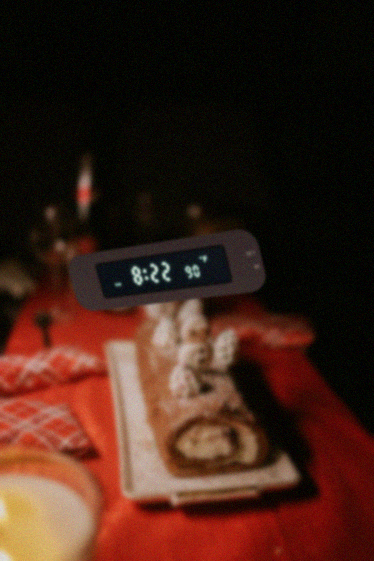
8:22
